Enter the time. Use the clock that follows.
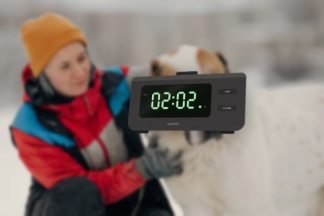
2:02
